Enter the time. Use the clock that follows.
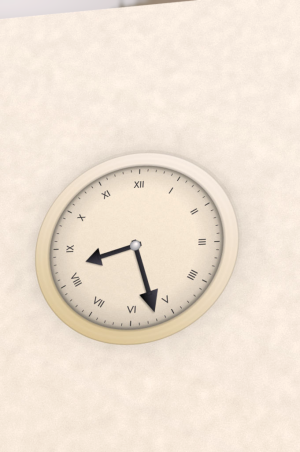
8:27
